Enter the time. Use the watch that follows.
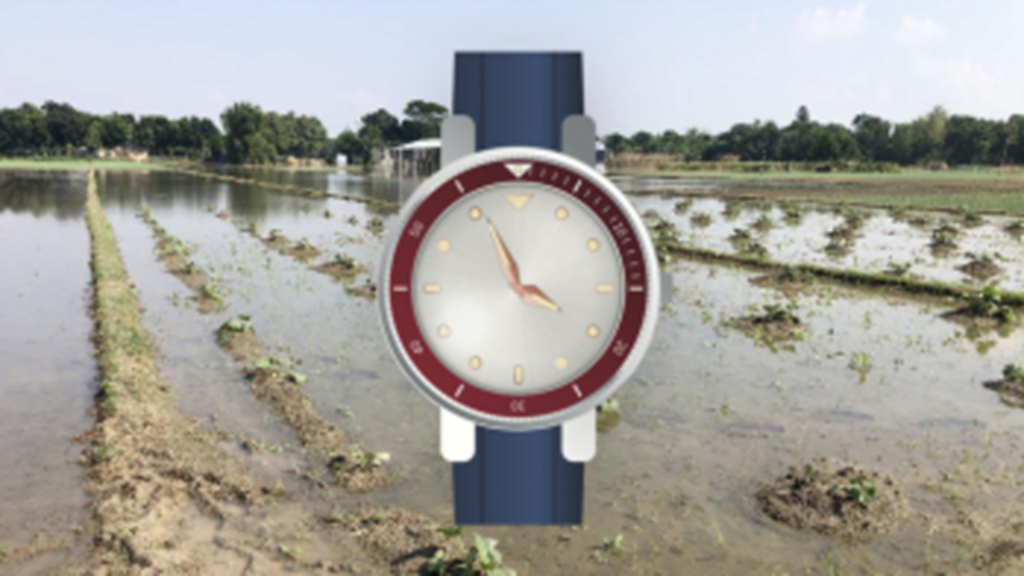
3:56
